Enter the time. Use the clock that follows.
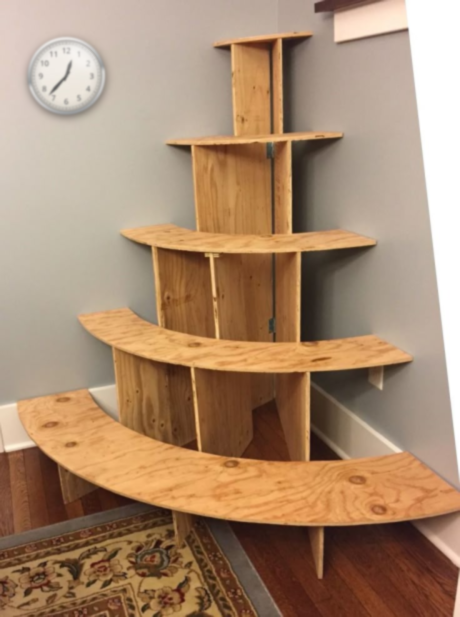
12:37
